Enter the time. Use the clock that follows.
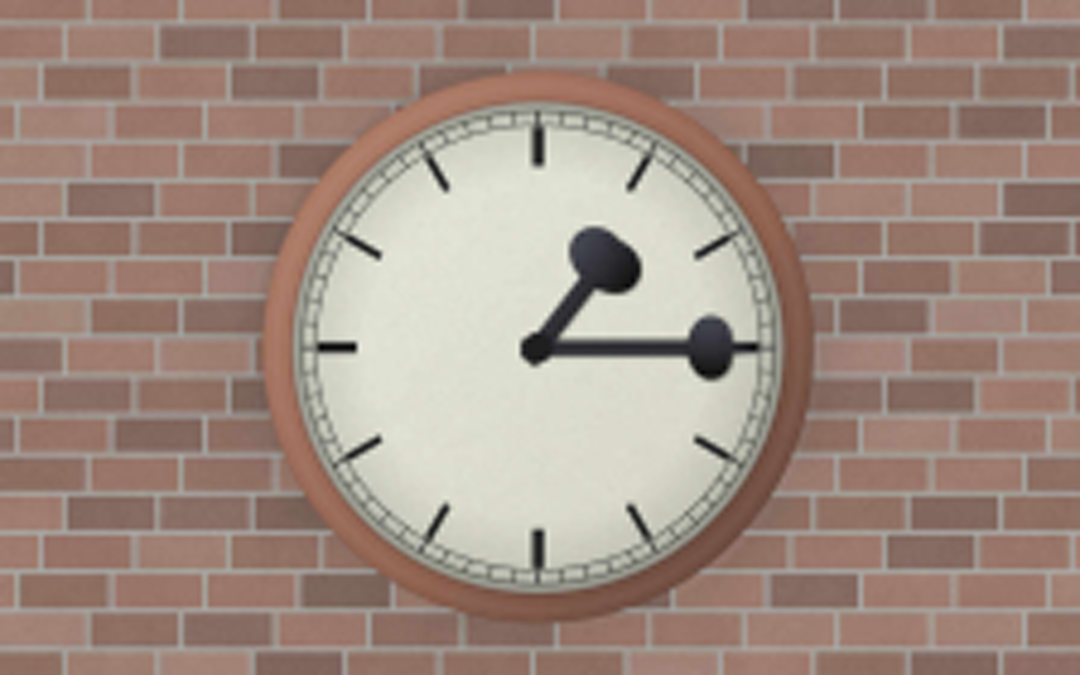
1:15
